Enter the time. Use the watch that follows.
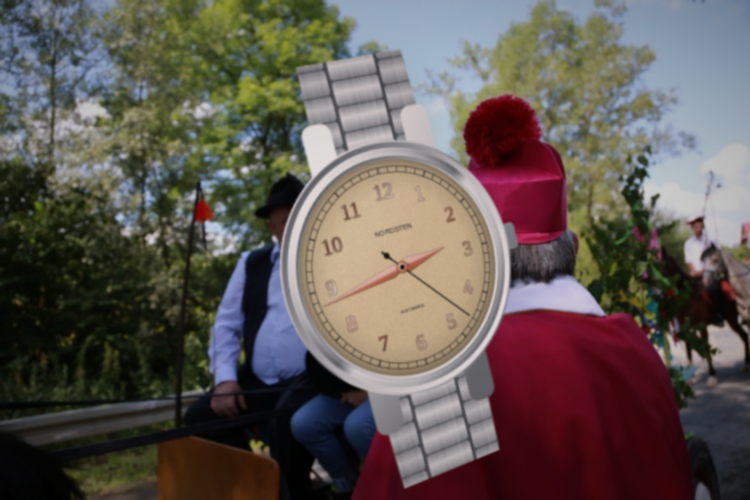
2:43:23
